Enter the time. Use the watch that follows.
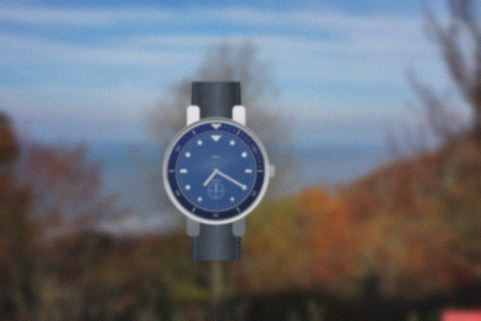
7:20
